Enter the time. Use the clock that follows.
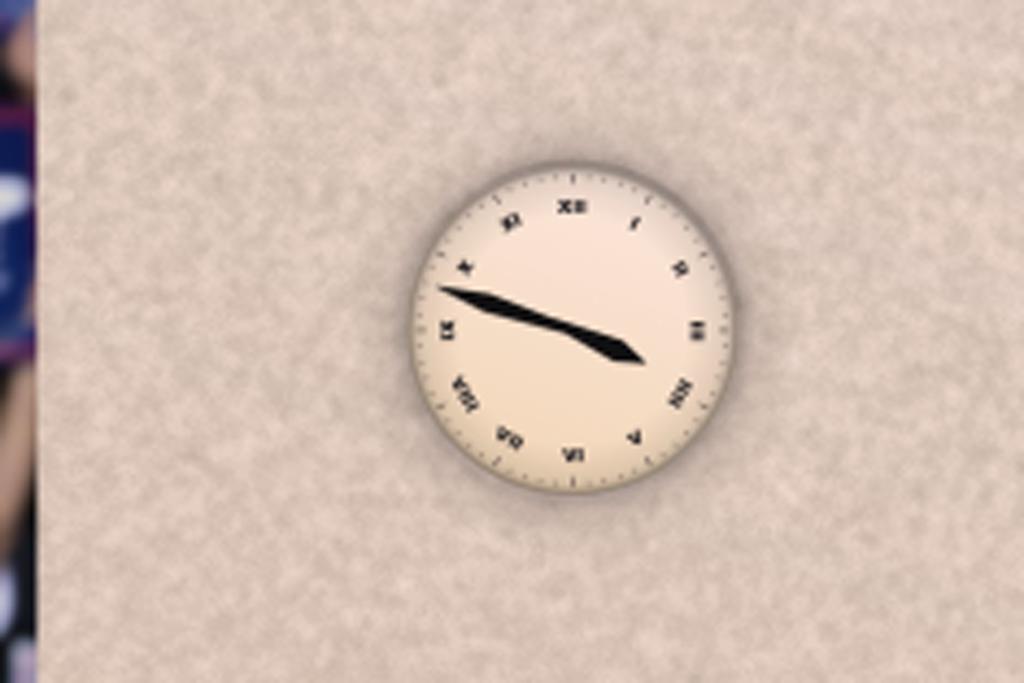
3:48
